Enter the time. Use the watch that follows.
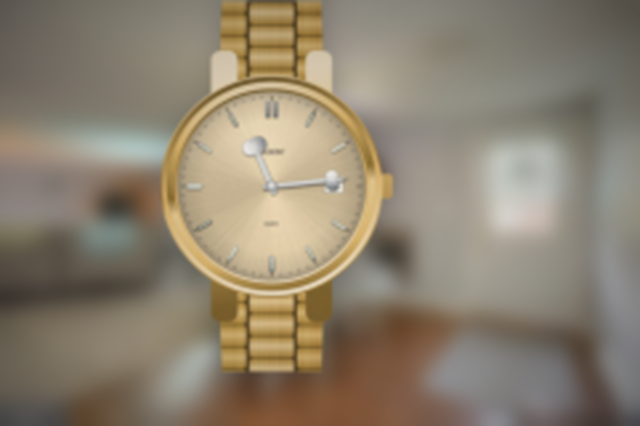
11:14
